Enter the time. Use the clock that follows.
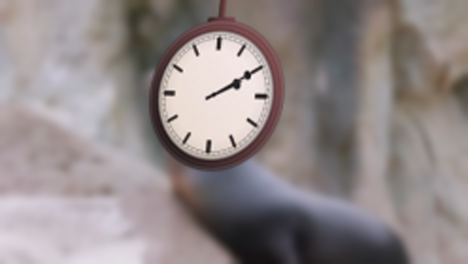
2:10
